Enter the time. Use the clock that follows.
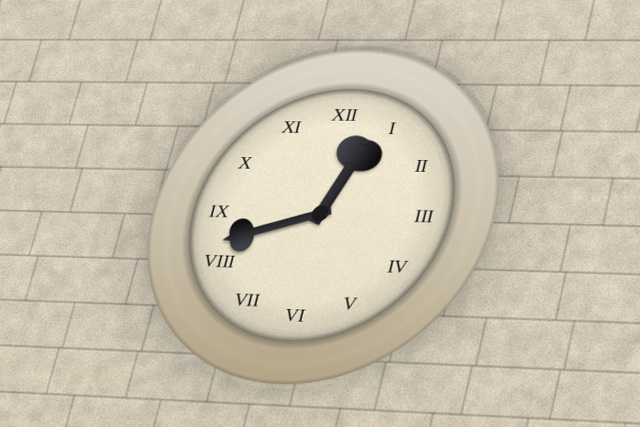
12:42
